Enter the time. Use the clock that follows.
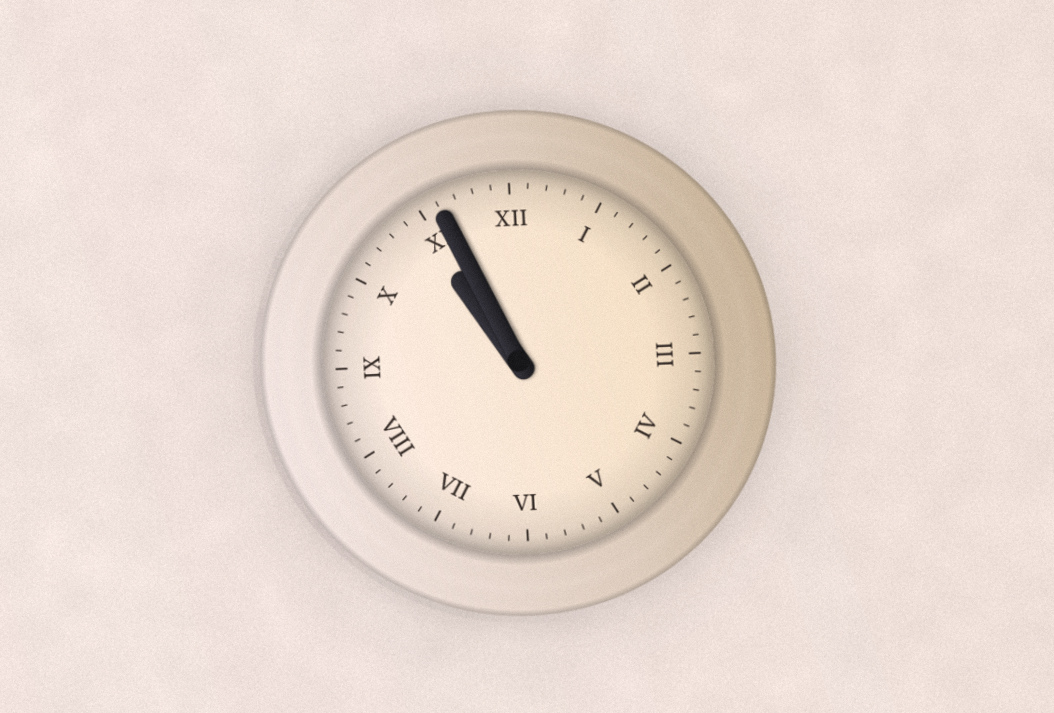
10:56
